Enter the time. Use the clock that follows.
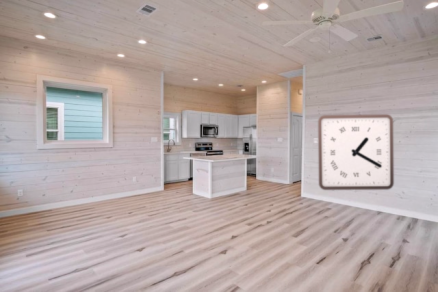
1:20
